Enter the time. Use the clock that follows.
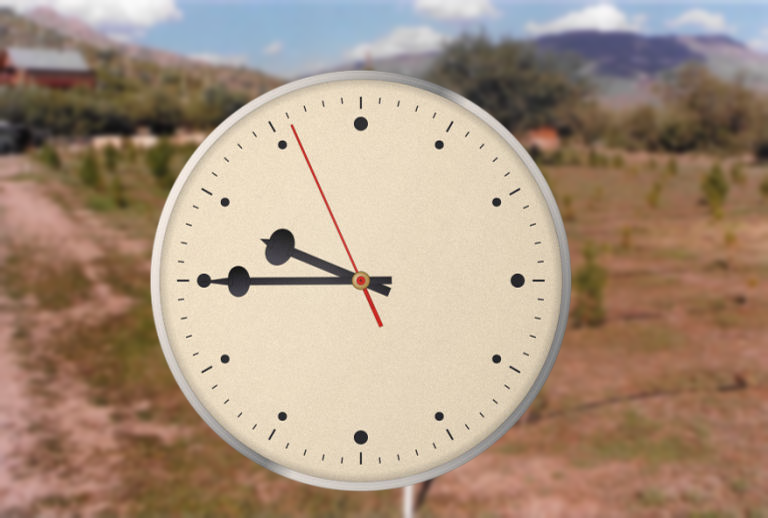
9:44:56
